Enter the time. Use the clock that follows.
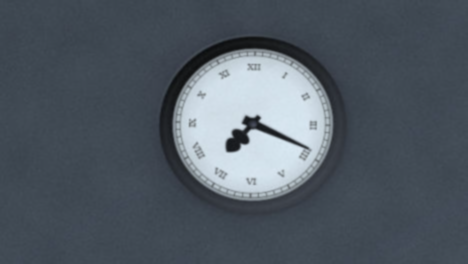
7:19
